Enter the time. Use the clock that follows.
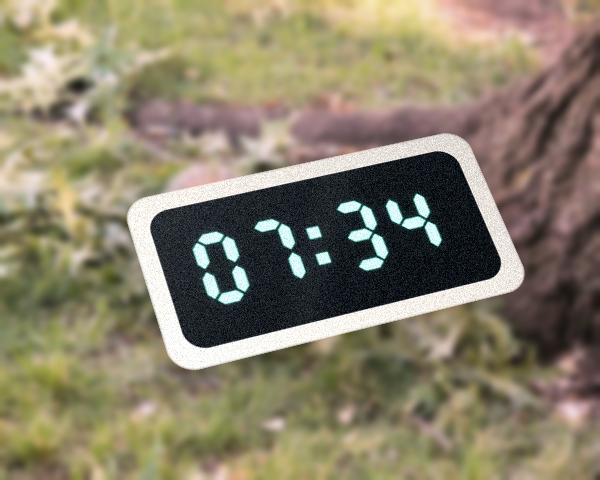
7:34
